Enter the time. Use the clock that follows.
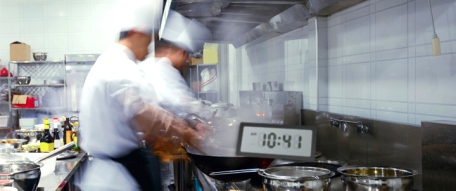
10:41
